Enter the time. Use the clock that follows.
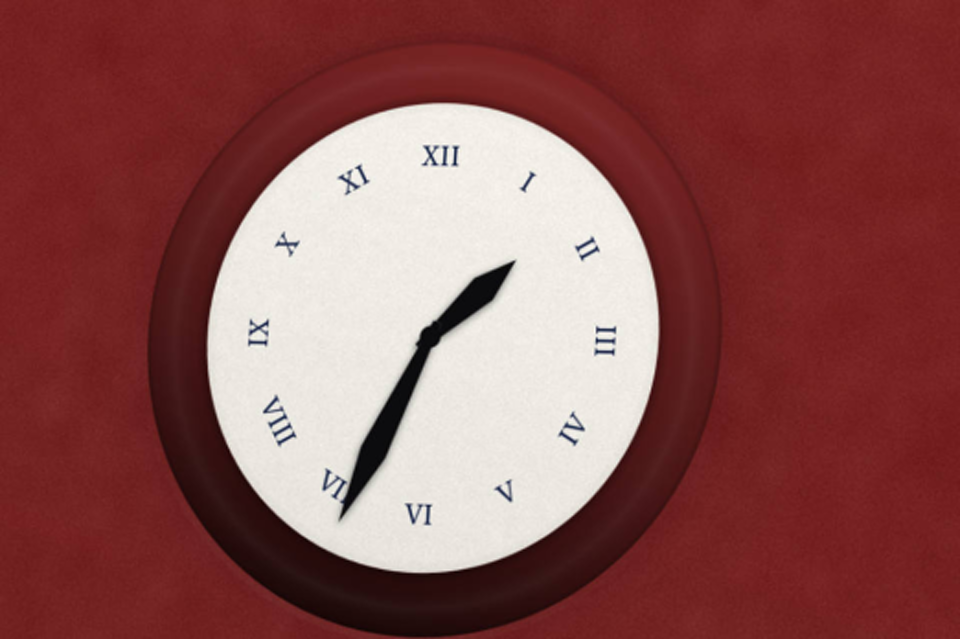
1:34
